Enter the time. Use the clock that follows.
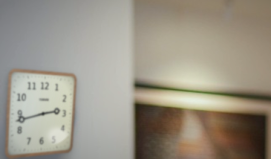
2:43
